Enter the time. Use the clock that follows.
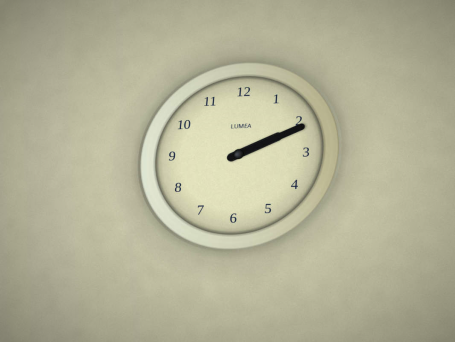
2:11
